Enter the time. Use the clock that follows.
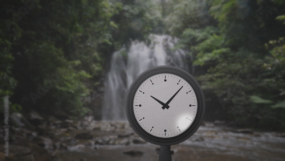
10:07
